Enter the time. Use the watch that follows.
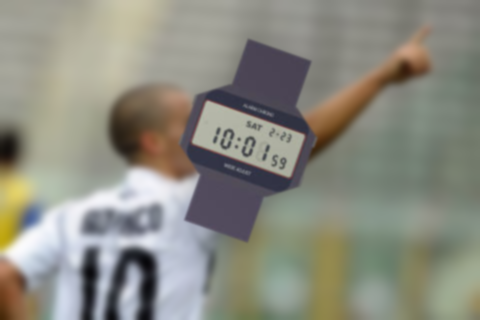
10:01:59
